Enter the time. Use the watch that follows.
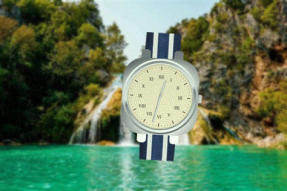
12:32
